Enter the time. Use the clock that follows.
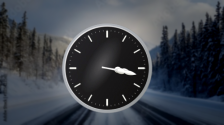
3:17
